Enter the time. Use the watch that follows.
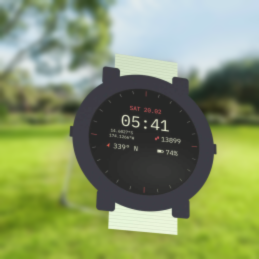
5:41
